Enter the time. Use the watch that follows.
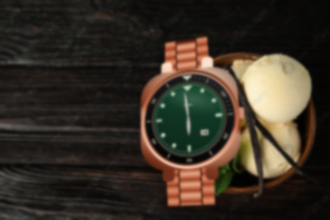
5:59
